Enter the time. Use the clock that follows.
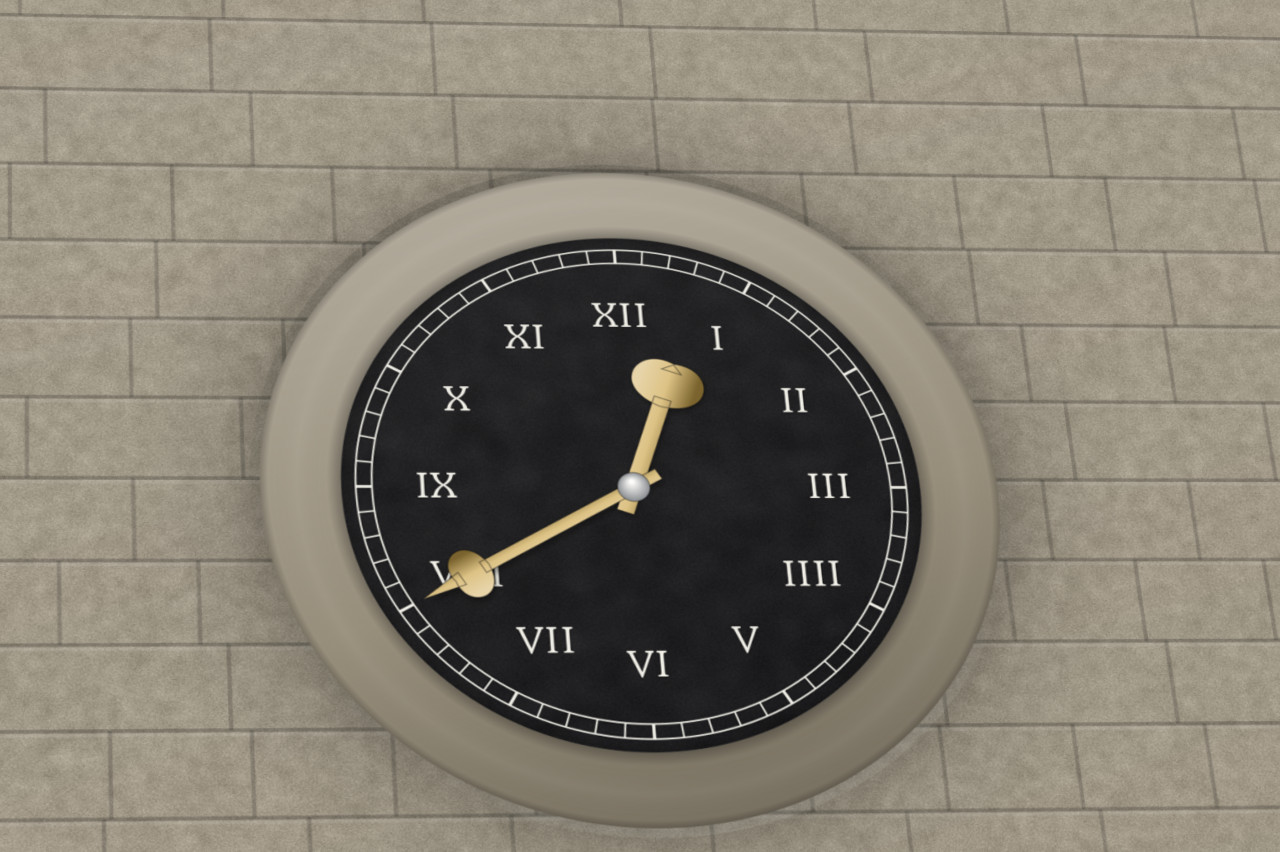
12:40
